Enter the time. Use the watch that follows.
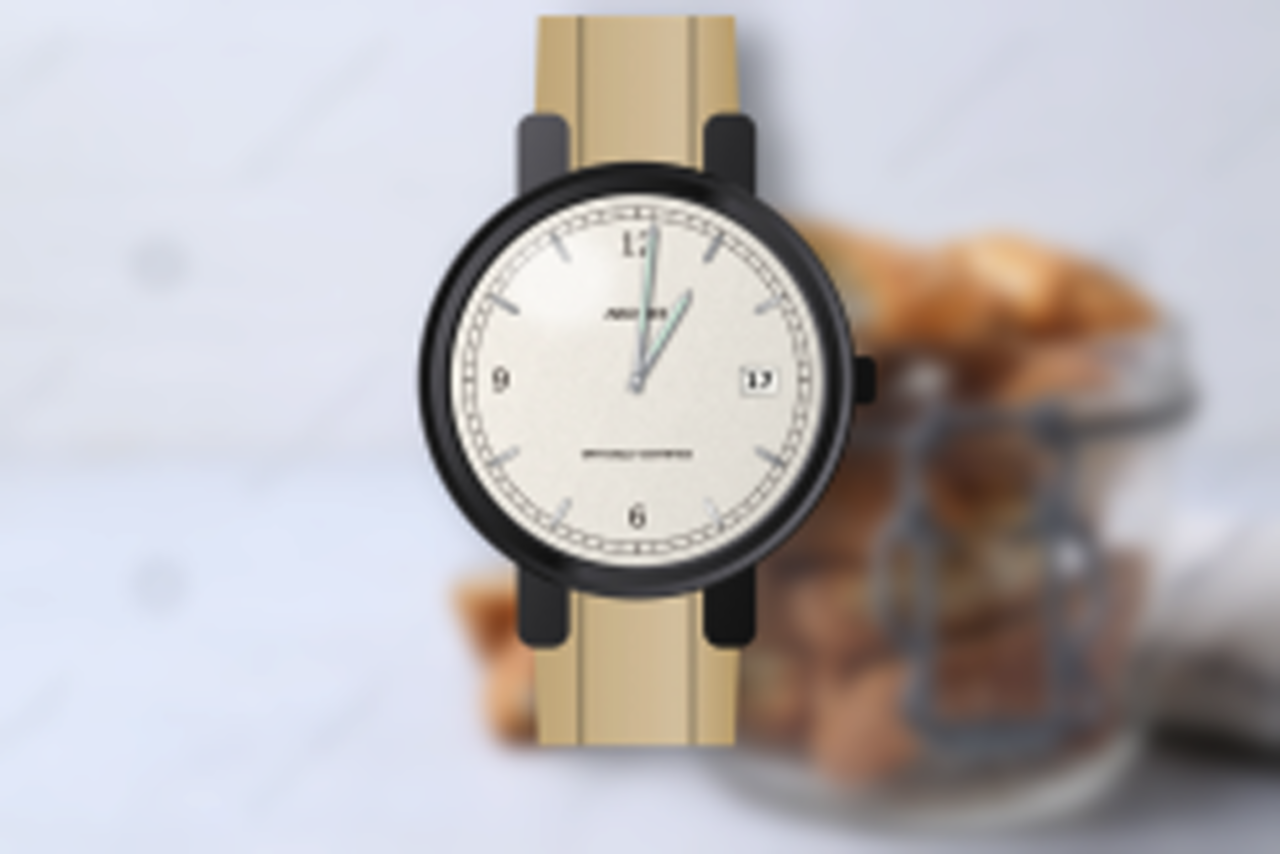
1:01
